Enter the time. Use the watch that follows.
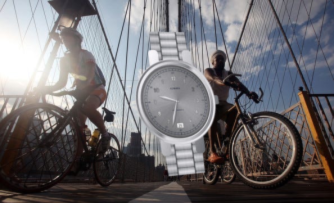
9:33
